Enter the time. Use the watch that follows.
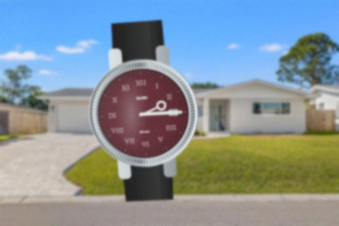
2:15
